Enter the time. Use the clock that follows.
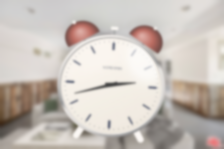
2:42
